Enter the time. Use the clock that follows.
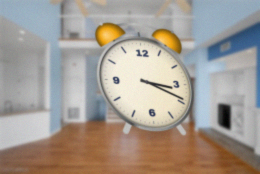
3:19
